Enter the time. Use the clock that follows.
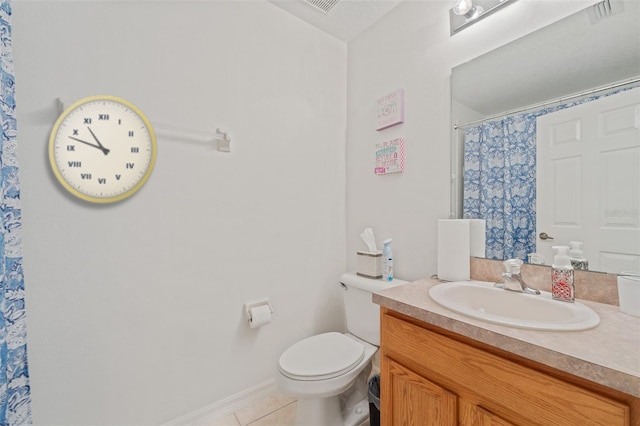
10:48
